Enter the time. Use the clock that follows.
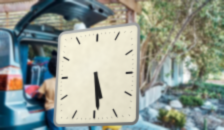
5:29
